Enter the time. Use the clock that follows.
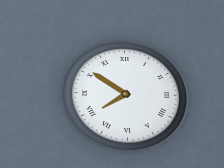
7:51
